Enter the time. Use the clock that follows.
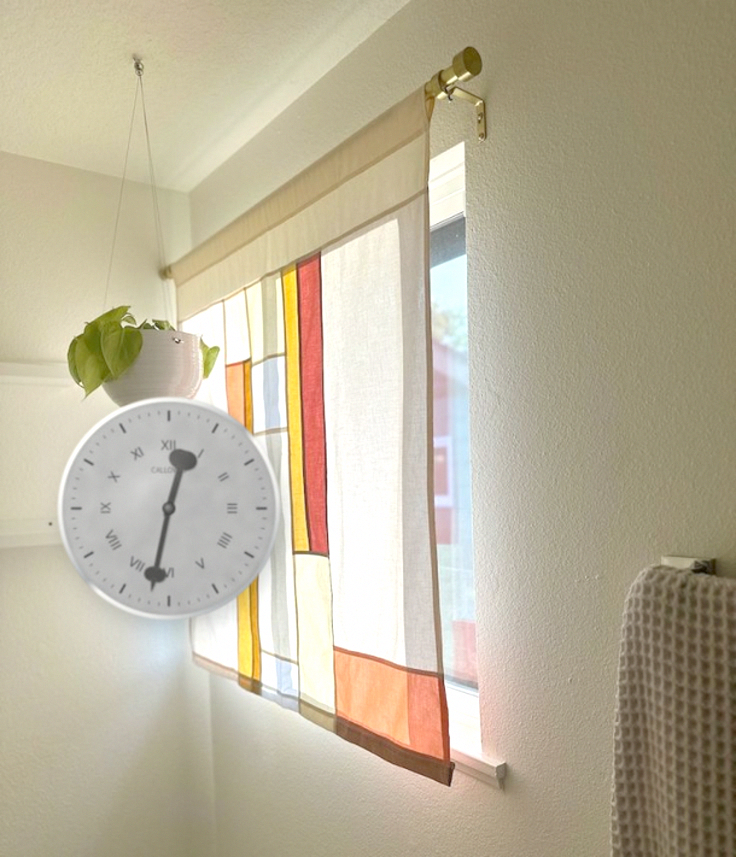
12:32
